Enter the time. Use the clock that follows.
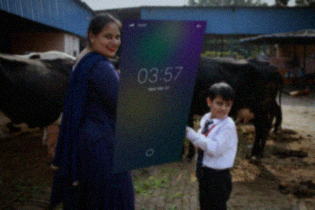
3:57
